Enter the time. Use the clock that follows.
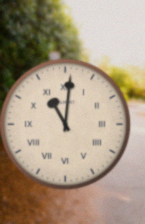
11:01
